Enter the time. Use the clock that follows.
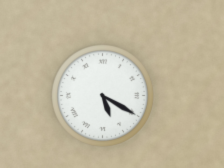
5:20
